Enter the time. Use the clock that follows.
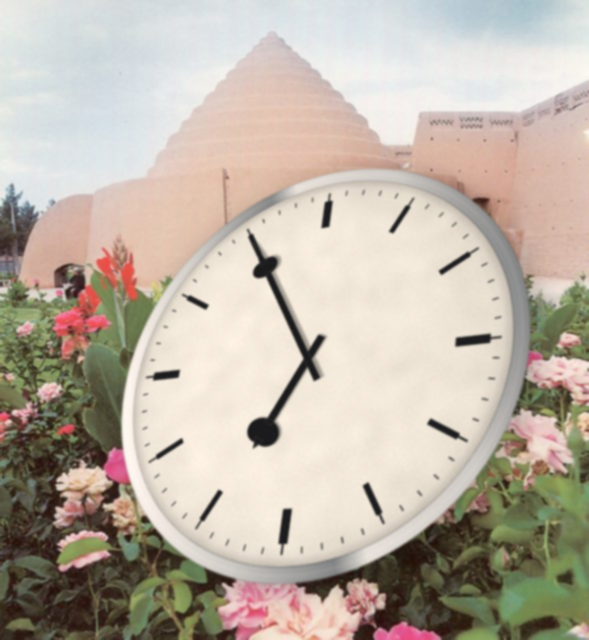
6:55
